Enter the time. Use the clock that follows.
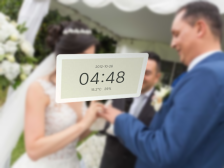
4:48
